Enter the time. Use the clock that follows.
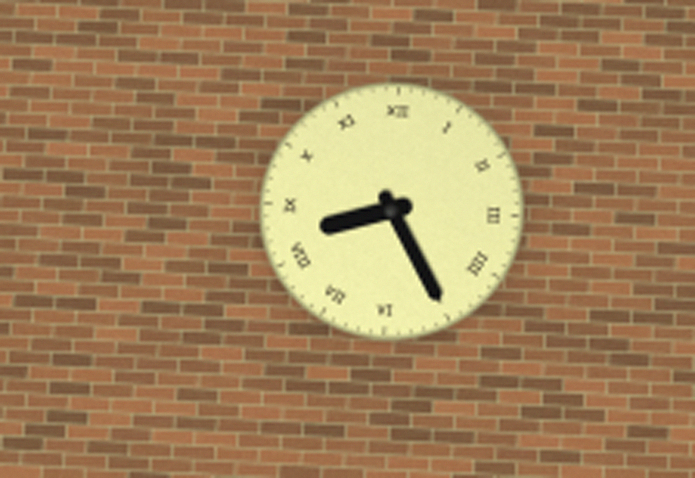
8:25
